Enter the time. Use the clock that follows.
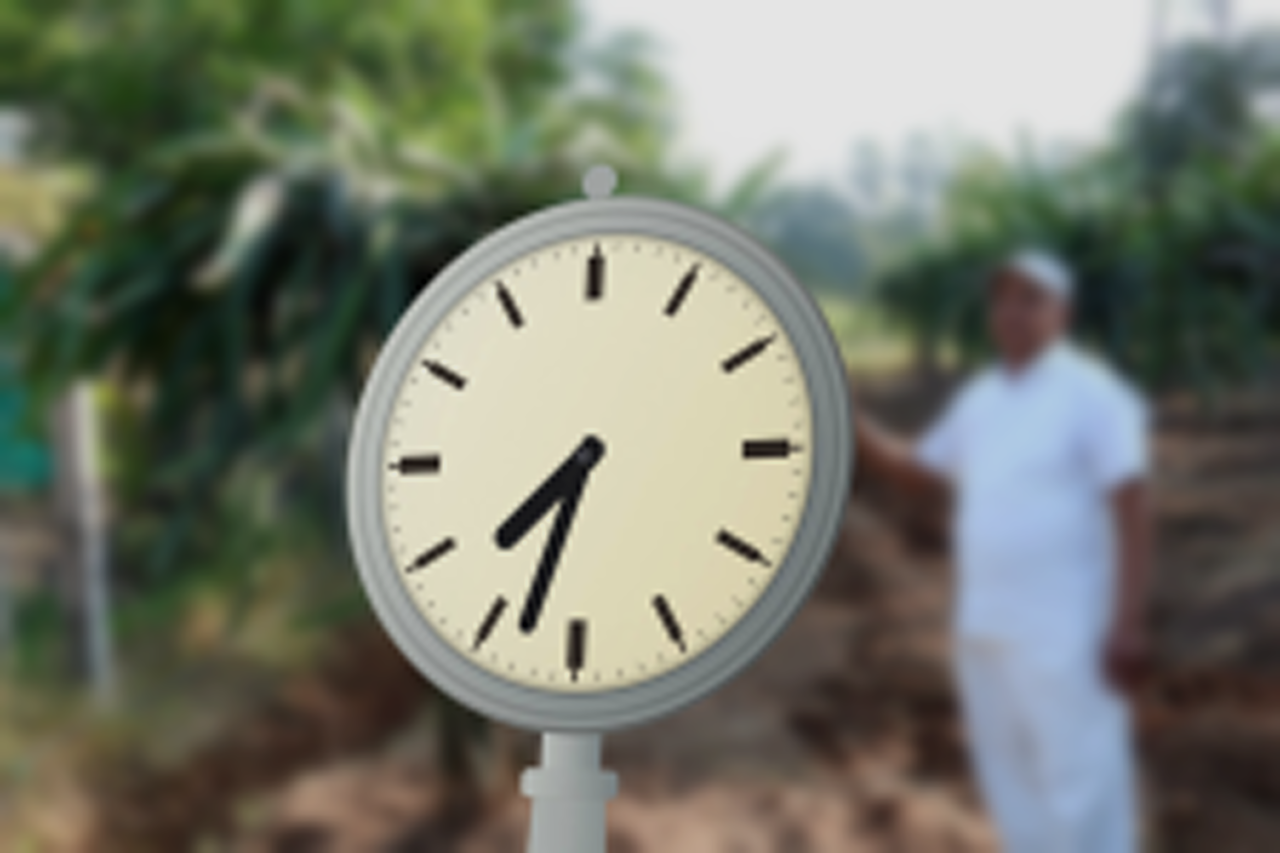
7:33
